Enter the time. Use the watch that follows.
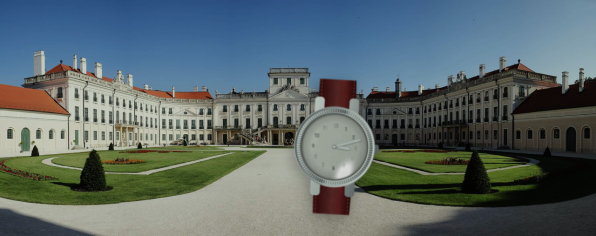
3:12
